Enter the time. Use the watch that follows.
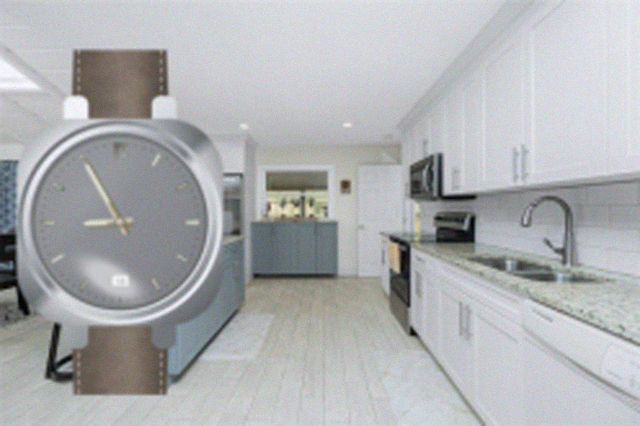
8:55
